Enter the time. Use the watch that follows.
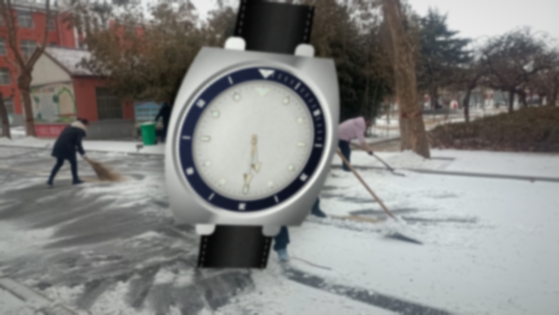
5:30
